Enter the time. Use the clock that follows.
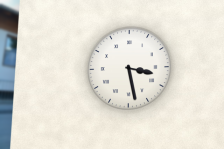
3:28
